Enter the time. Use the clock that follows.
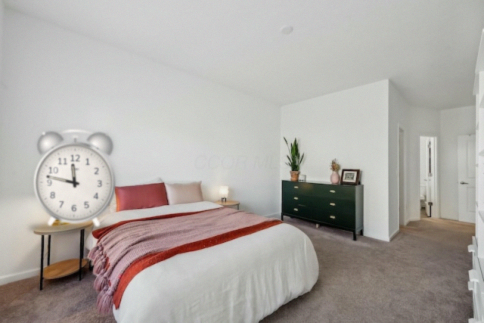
11:47
